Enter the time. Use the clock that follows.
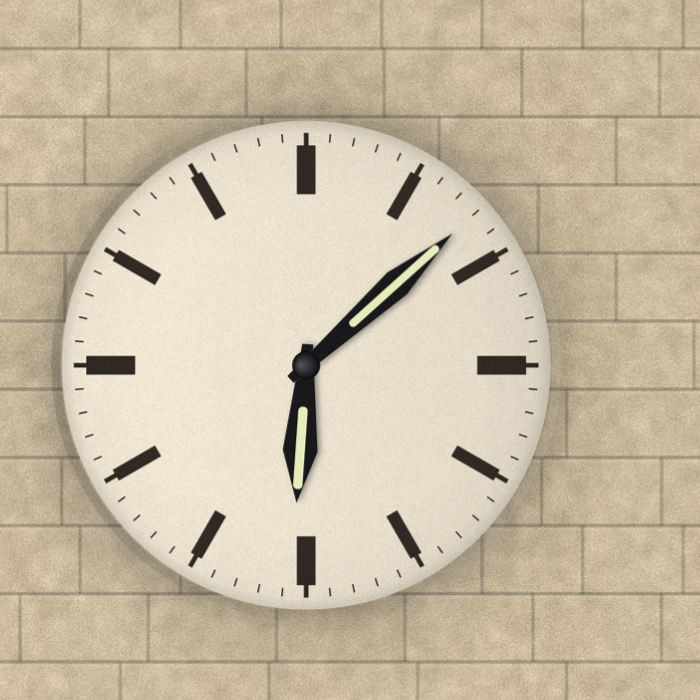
6:08
